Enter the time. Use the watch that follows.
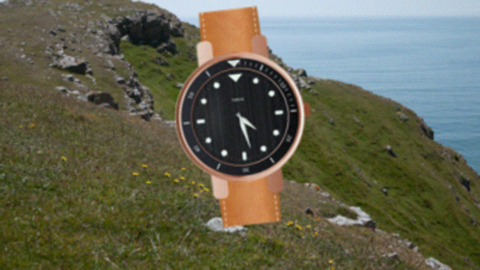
4:28
